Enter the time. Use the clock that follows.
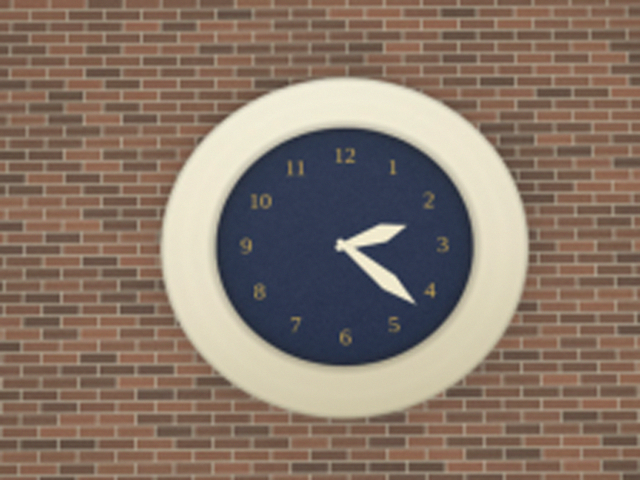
2:22
